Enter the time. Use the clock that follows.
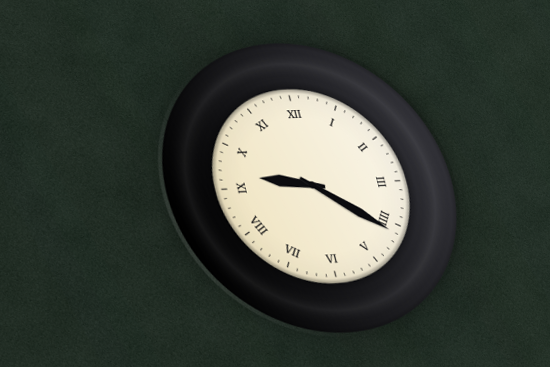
9:21
